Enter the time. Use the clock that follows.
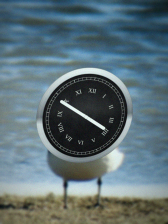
3:49
